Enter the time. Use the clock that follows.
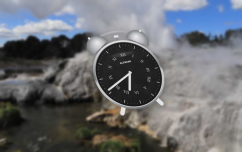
6:41
